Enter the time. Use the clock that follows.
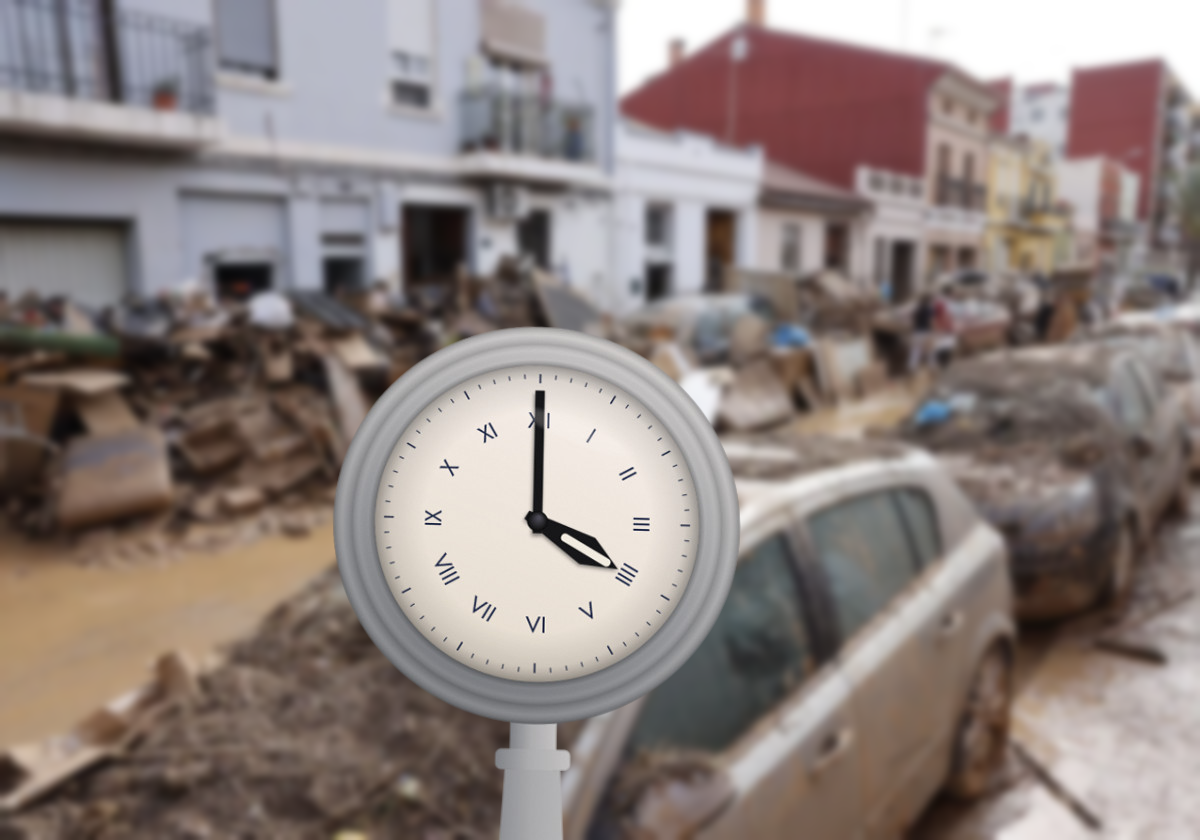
4:00
